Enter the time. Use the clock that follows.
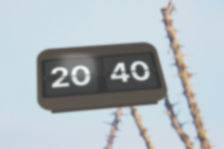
20:40
